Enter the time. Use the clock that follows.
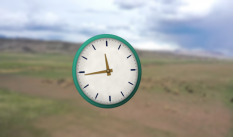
11:44
